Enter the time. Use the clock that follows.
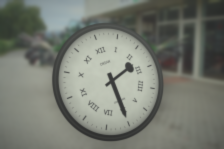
2:30
